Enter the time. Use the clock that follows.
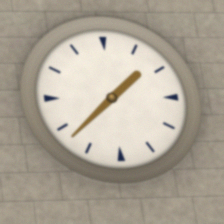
1:38
